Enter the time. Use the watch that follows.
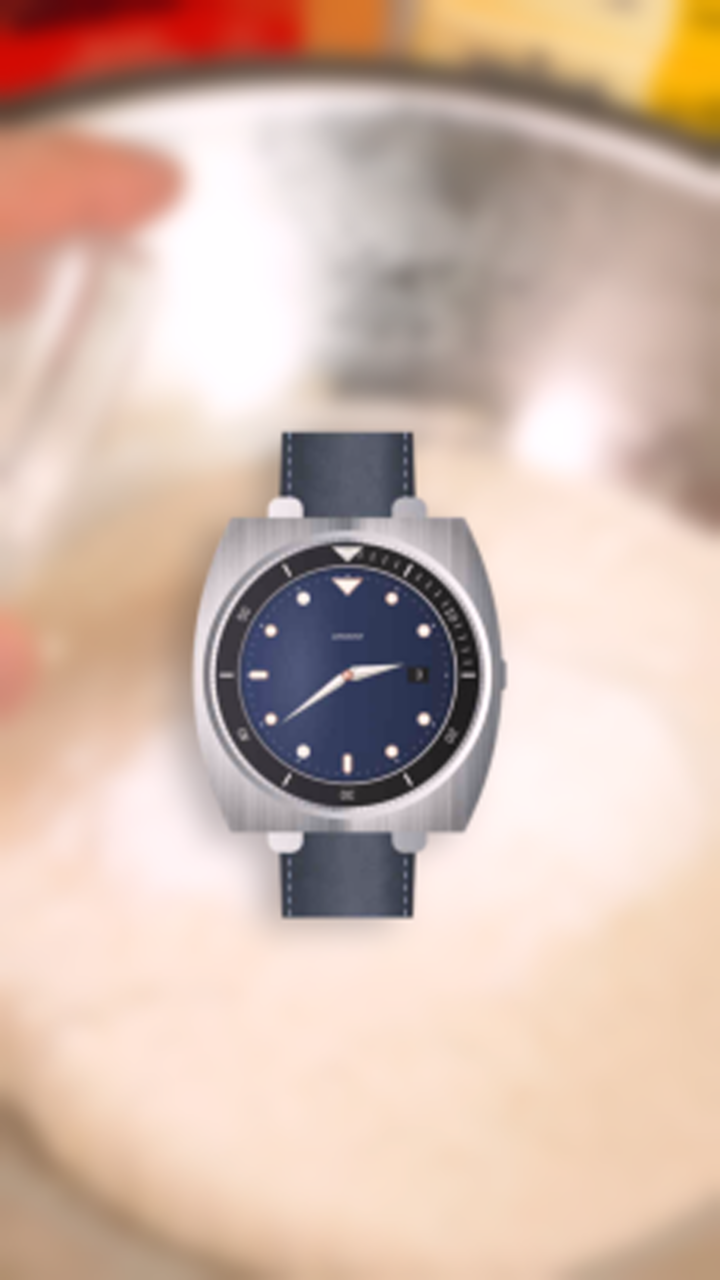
2:39
